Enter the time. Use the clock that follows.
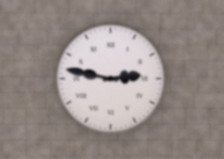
2:47
